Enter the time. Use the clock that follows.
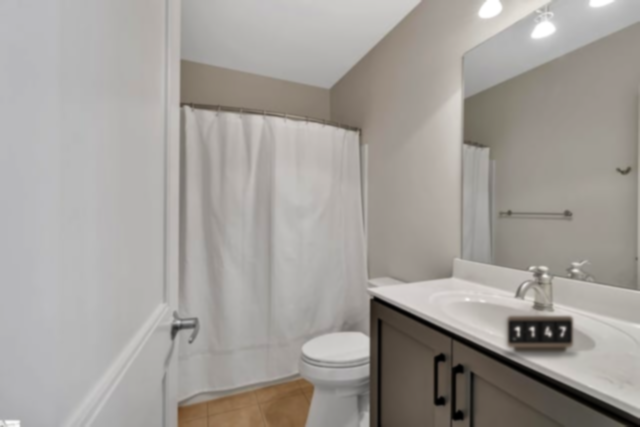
11:47
